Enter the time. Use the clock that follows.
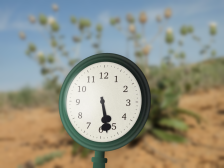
5:28
